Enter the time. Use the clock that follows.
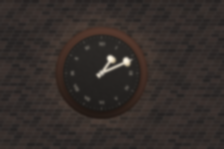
1:11
